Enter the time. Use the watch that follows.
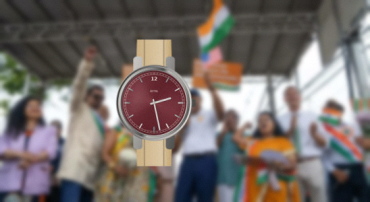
2:28
